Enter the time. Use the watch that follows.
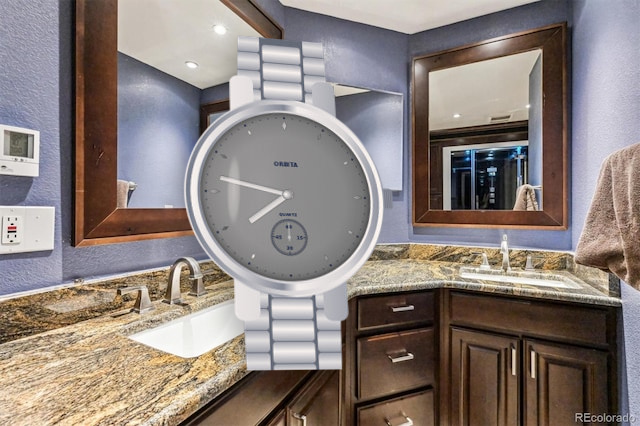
7:47
